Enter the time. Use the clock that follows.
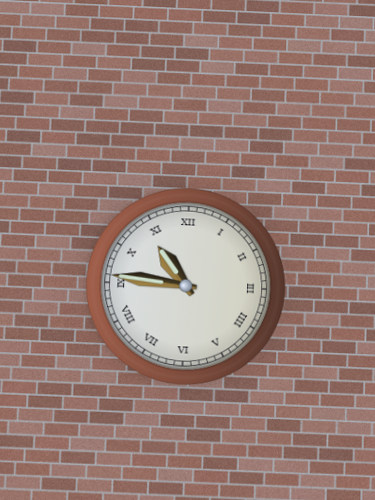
10:46
